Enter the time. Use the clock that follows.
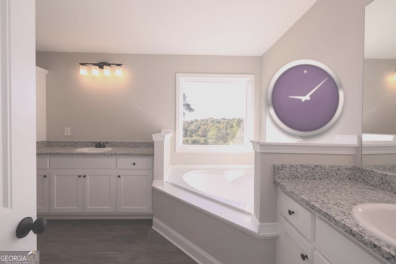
9:08
